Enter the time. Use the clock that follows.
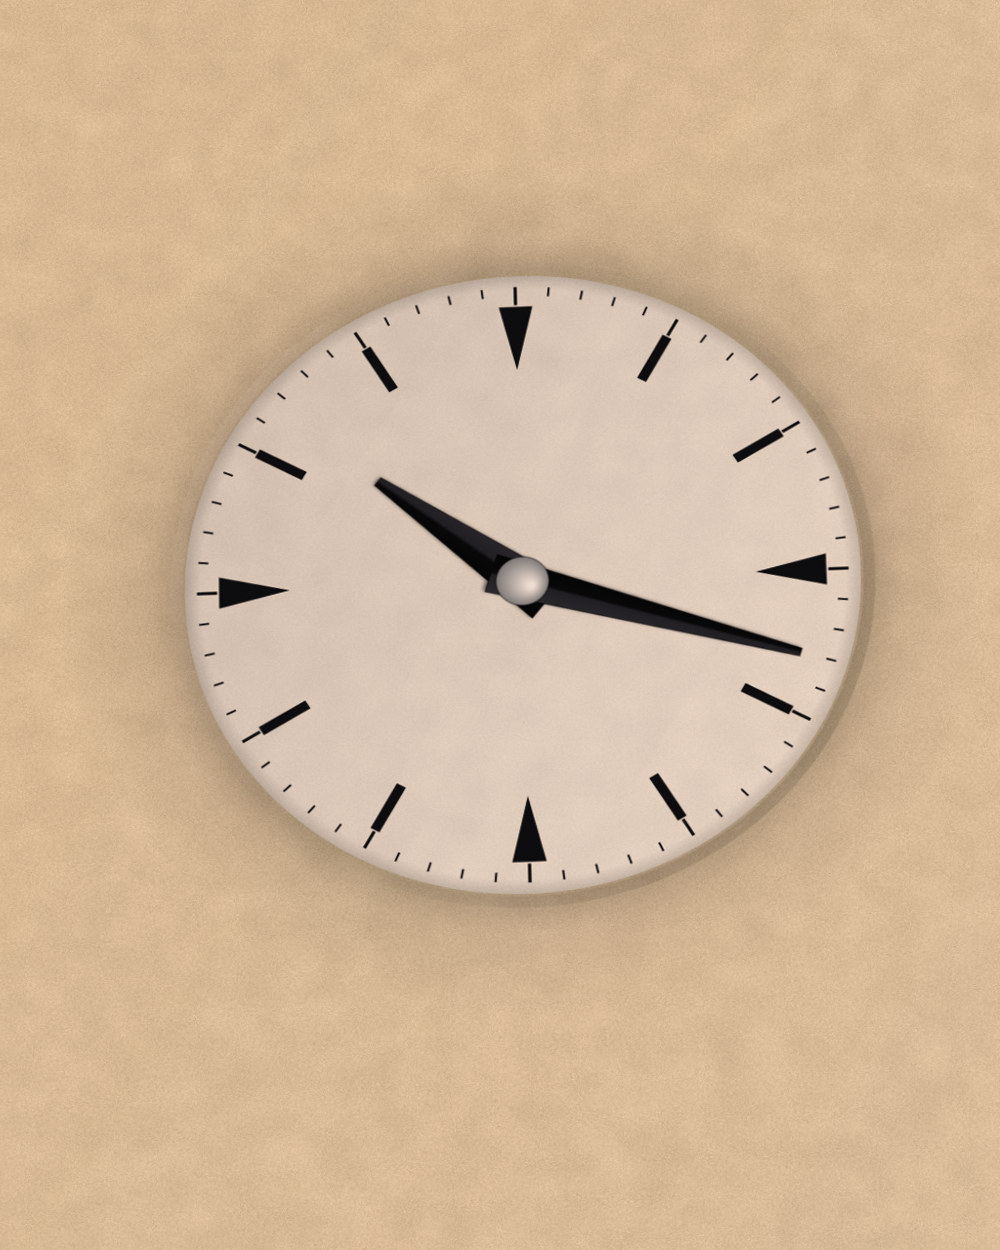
10:18
